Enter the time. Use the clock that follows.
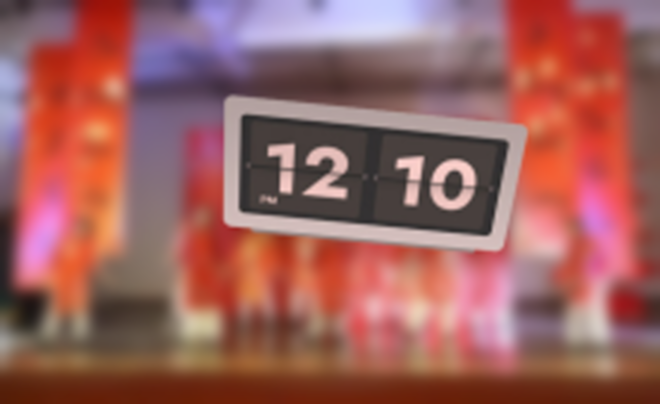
12:10
